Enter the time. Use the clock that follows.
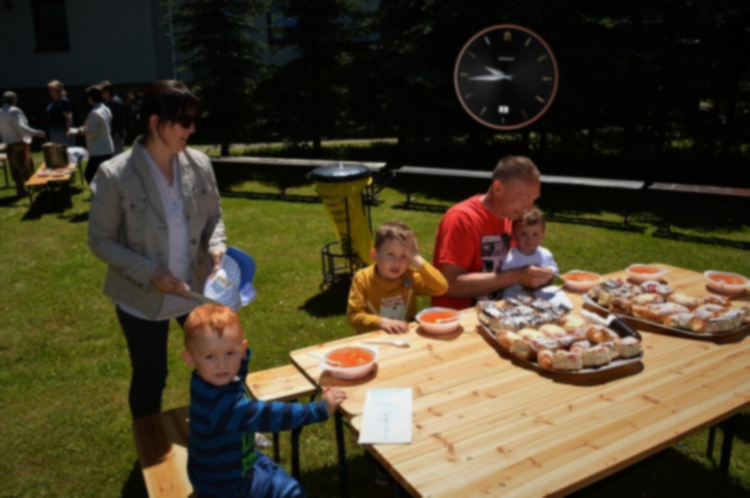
9:44
